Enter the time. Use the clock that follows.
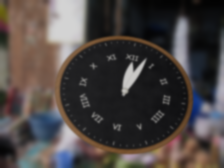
12:03
